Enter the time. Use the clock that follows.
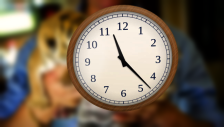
11:23
